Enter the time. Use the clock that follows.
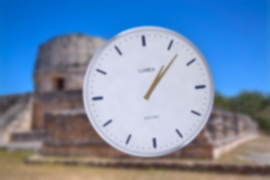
1:07
